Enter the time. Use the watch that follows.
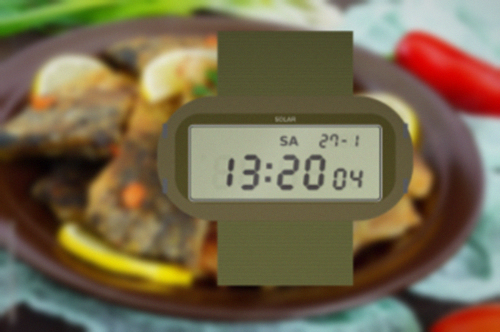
13:20:04
